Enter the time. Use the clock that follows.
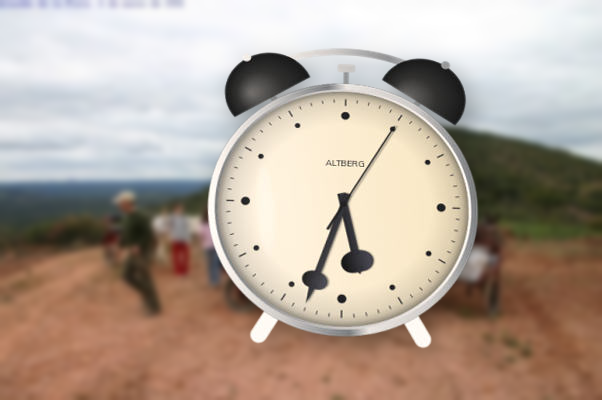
5:33:05
